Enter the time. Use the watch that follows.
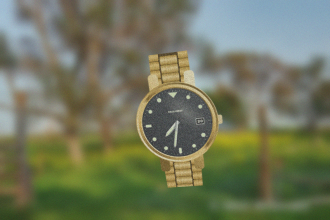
7:32
